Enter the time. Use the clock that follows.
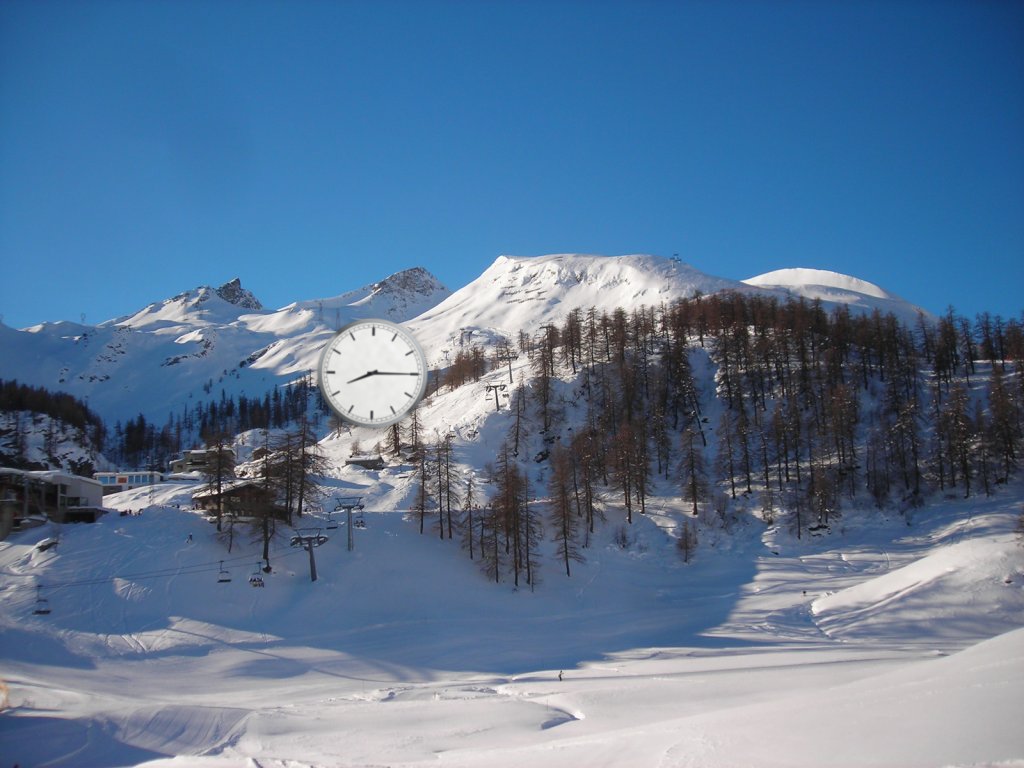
8:15
